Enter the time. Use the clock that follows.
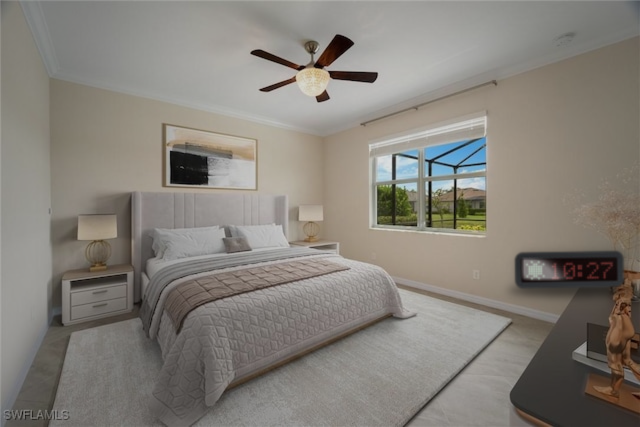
10:27
